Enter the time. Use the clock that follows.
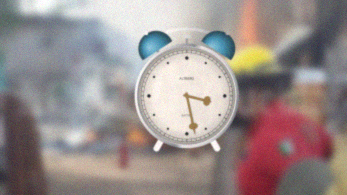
3:28
